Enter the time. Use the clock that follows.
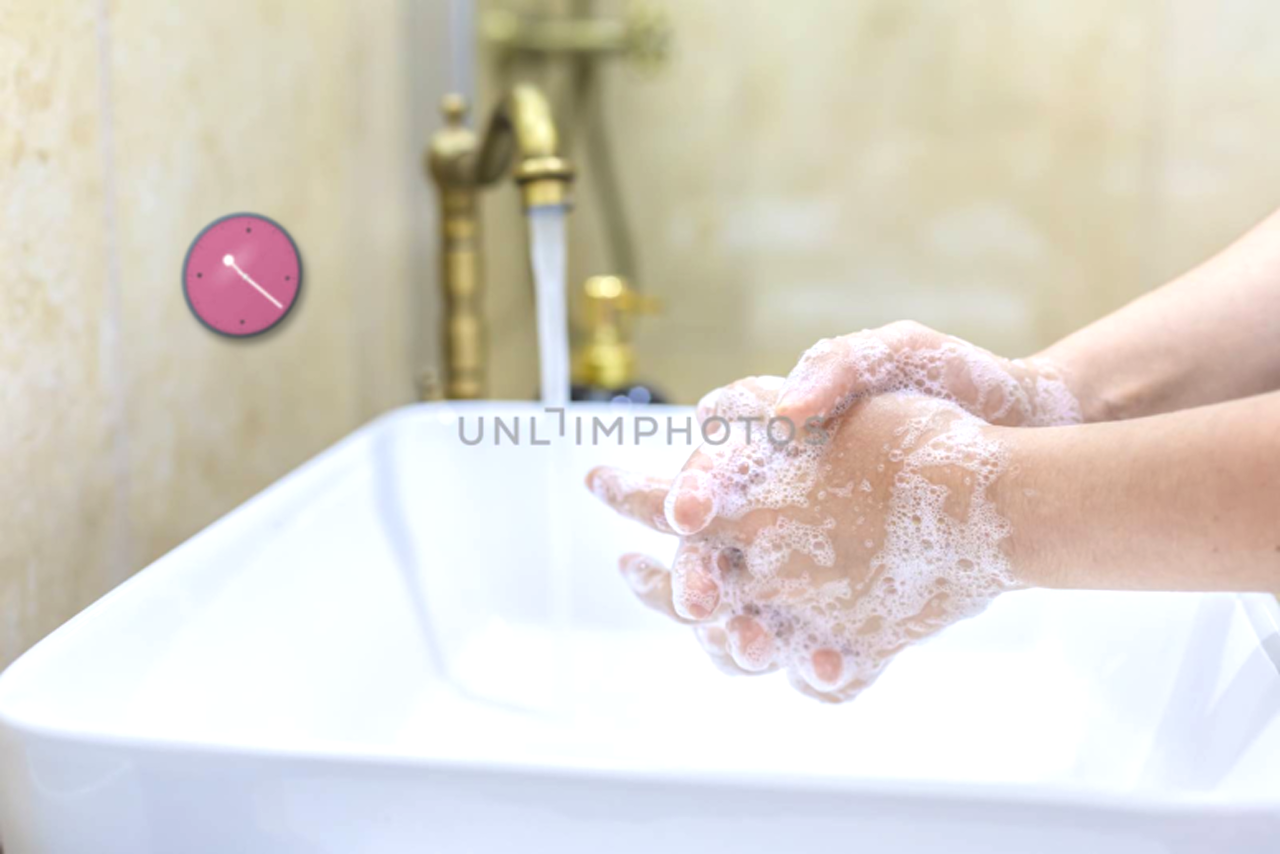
10:21
